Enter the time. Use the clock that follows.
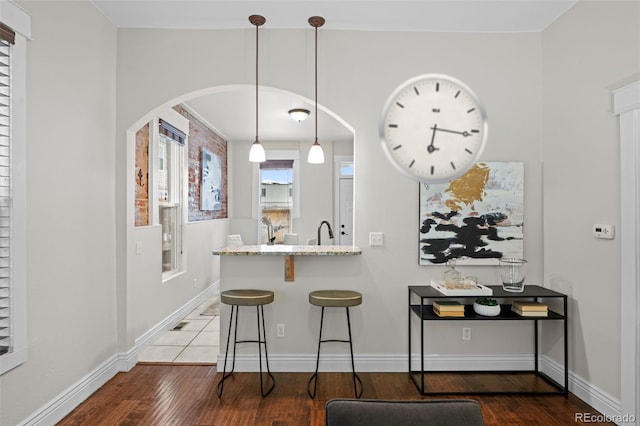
6:16
